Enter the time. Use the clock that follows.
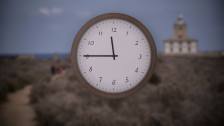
11:45
